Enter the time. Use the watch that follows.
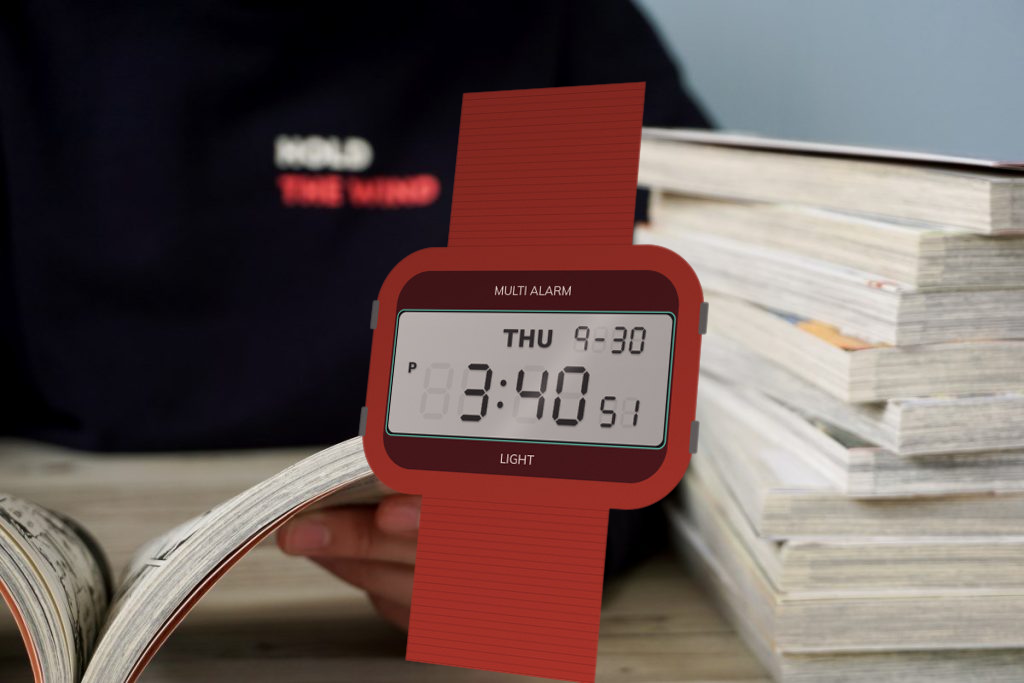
3:40:51
